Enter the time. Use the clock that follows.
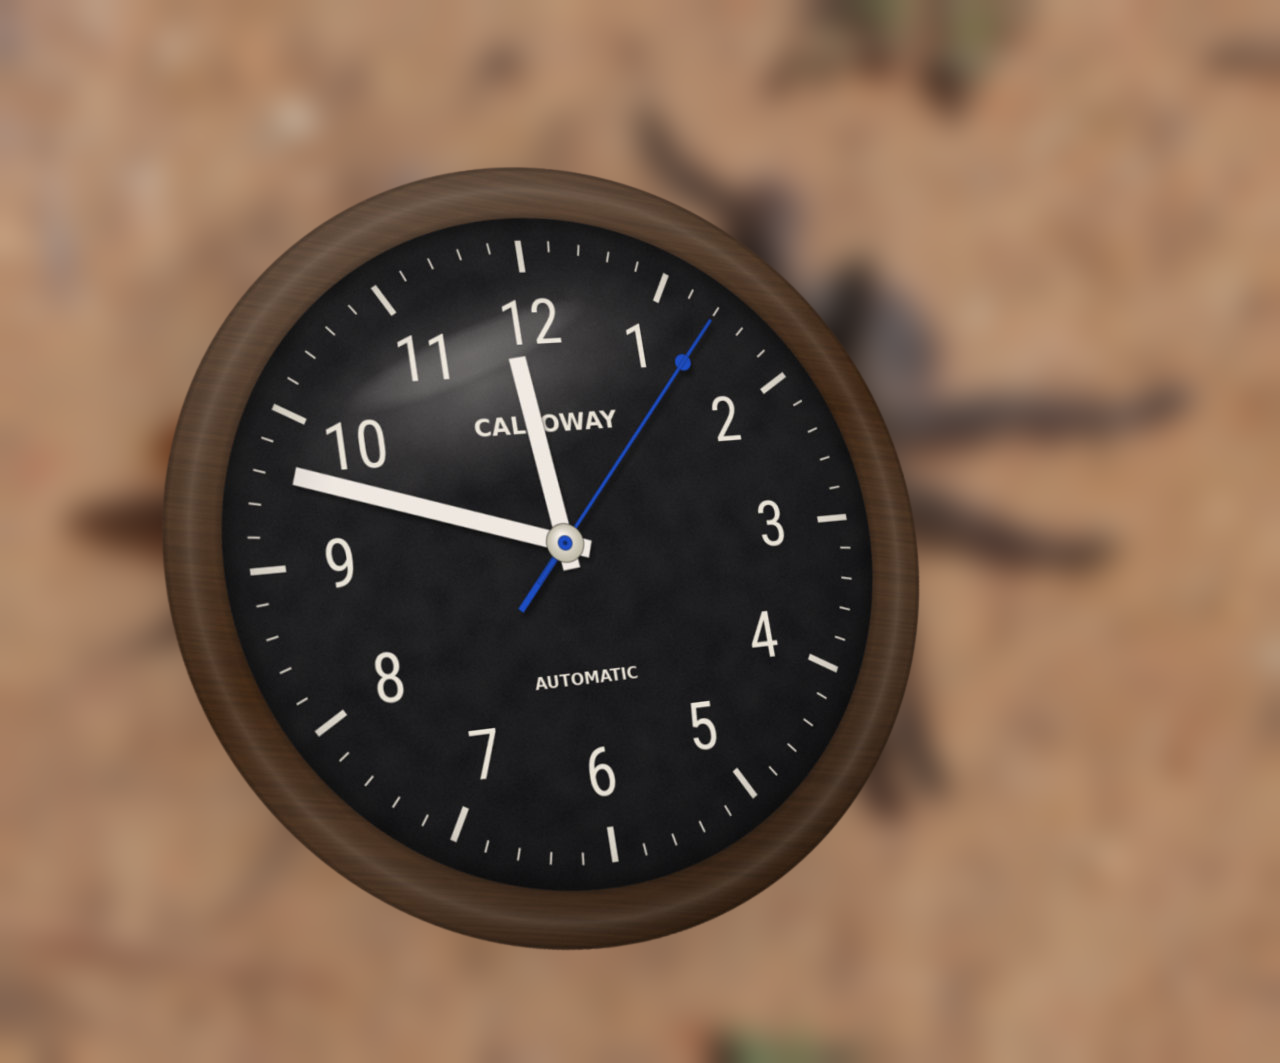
11:48:07
